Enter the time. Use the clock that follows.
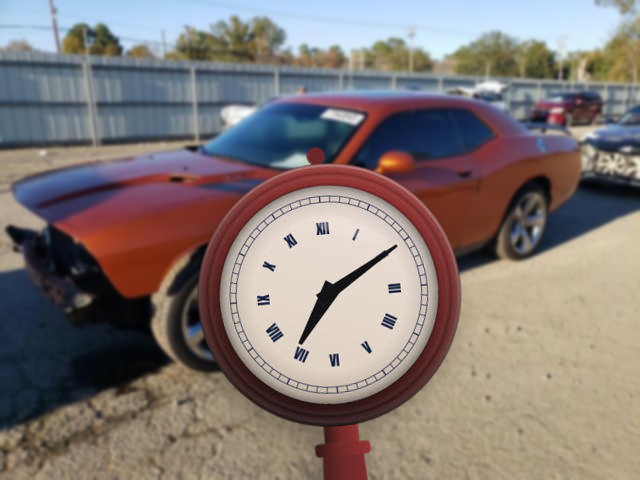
7:10
